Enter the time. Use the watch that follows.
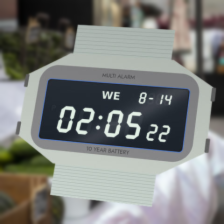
2:05:22
